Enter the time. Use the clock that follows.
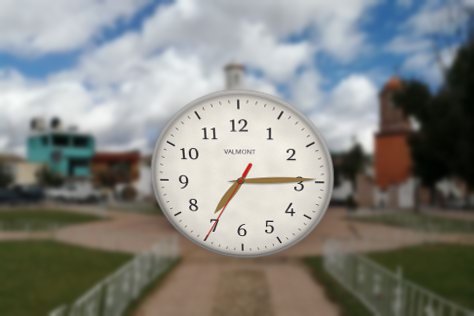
7:14:35
